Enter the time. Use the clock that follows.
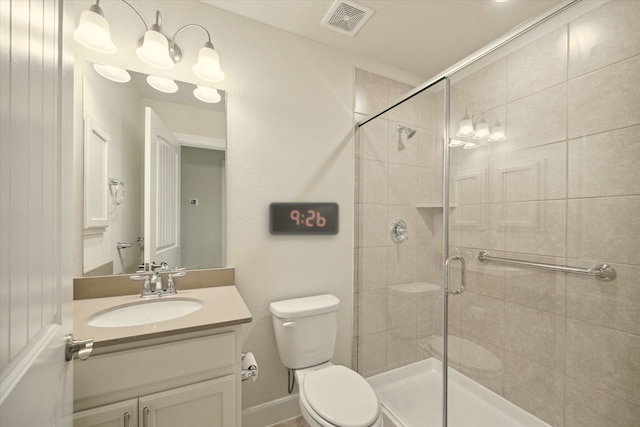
9:26
